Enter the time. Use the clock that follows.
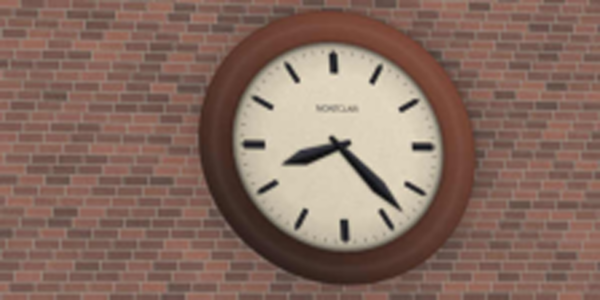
8:23
